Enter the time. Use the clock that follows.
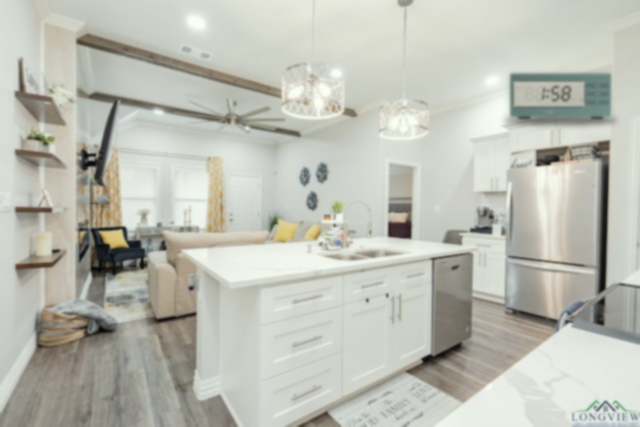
1:58
